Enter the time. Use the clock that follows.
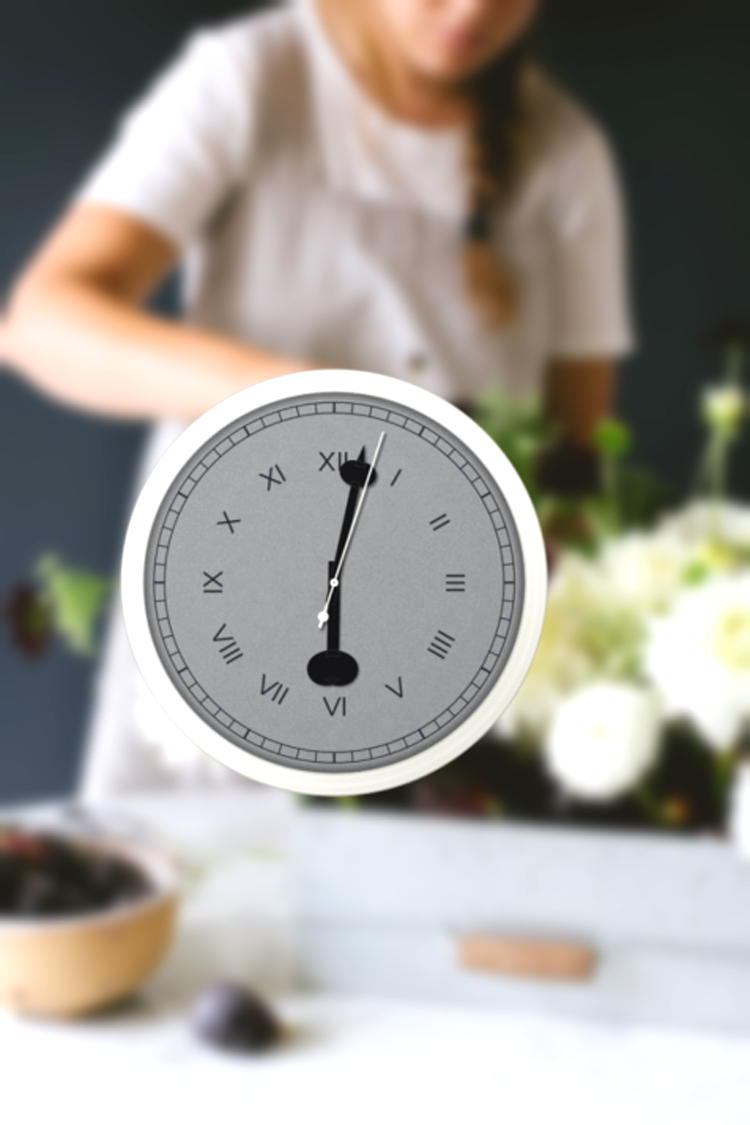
6:02:03
